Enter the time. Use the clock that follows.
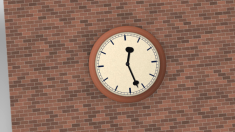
12:27
